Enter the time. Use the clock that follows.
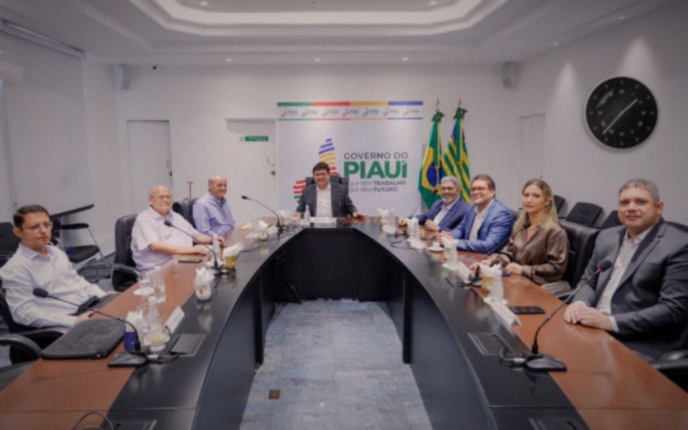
1:37
